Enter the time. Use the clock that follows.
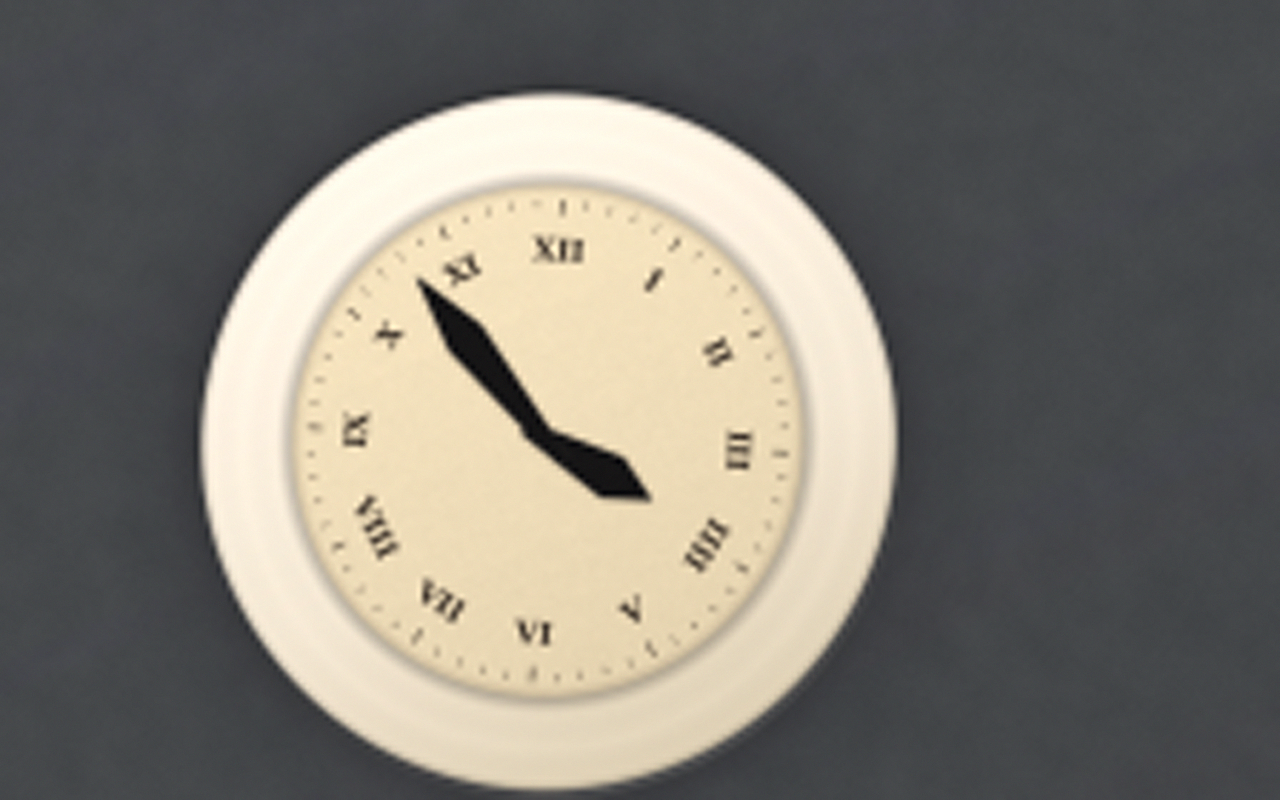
3:53
